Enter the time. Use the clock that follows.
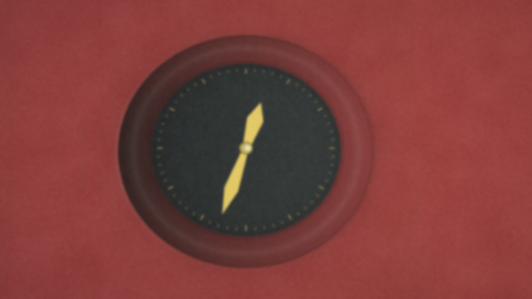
12:33
